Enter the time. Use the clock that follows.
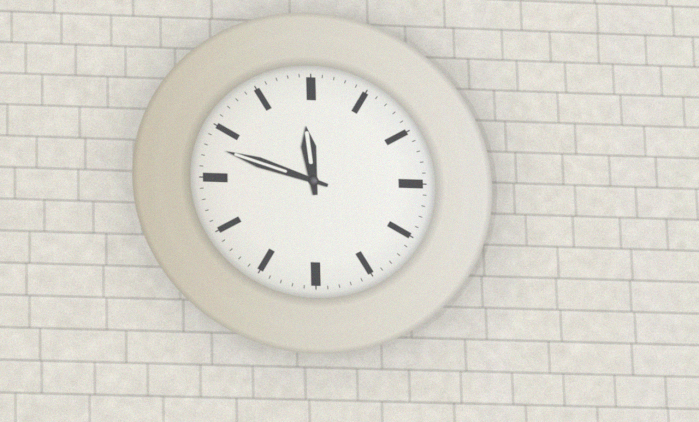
11:48
